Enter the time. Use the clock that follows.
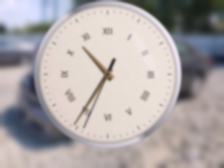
10:35:34
